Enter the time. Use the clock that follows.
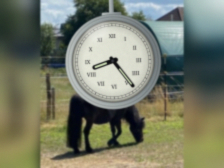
8:24
